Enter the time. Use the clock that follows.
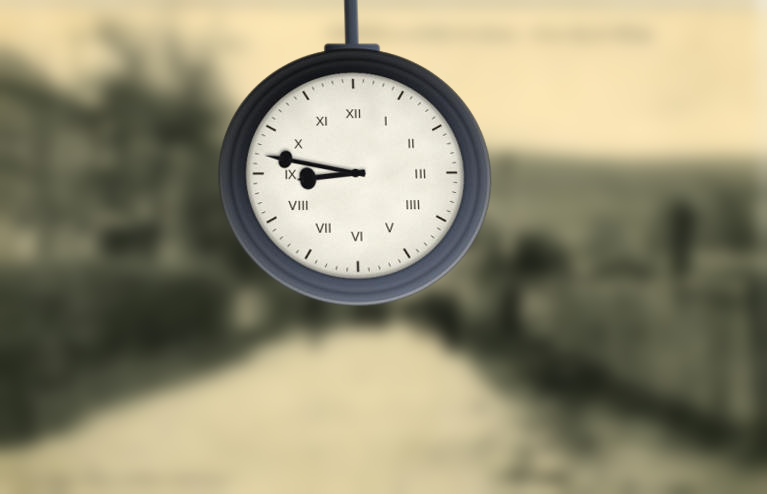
8:47
